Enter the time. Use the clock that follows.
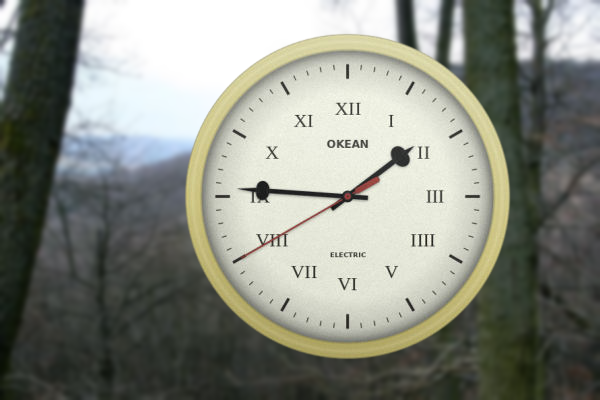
1:45:40
